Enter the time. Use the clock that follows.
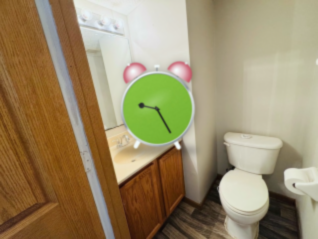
9:25
